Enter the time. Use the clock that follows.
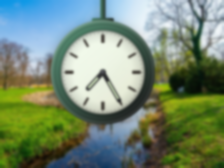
7:25
